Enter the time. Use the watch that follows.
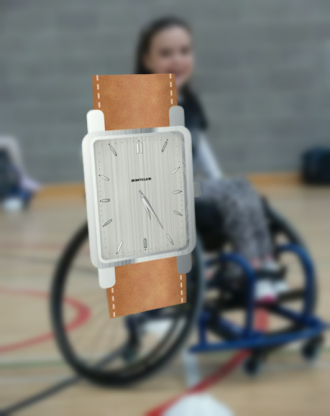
5:25
